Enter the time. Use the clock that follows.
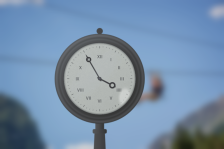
3:55
